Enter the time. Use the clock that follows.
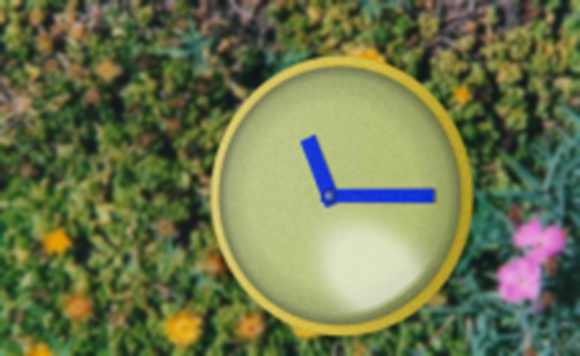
11:15
